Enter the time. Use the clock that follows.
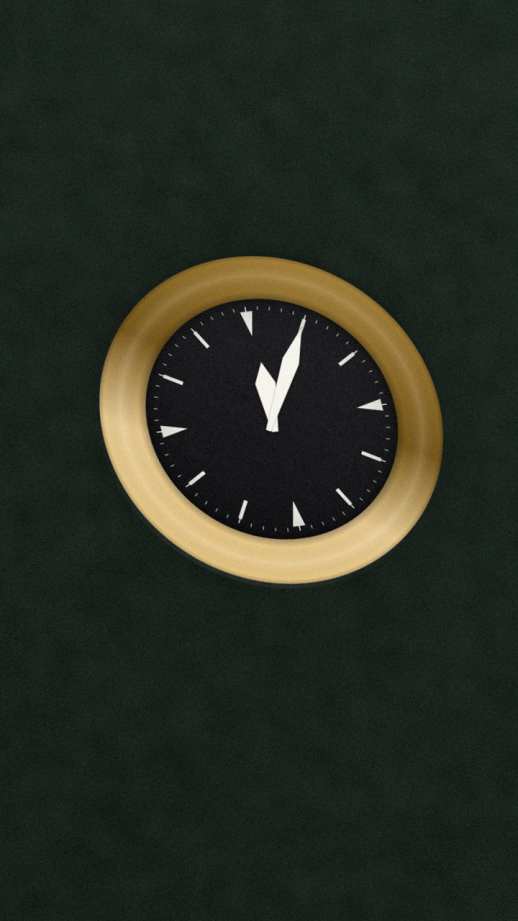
12:05
